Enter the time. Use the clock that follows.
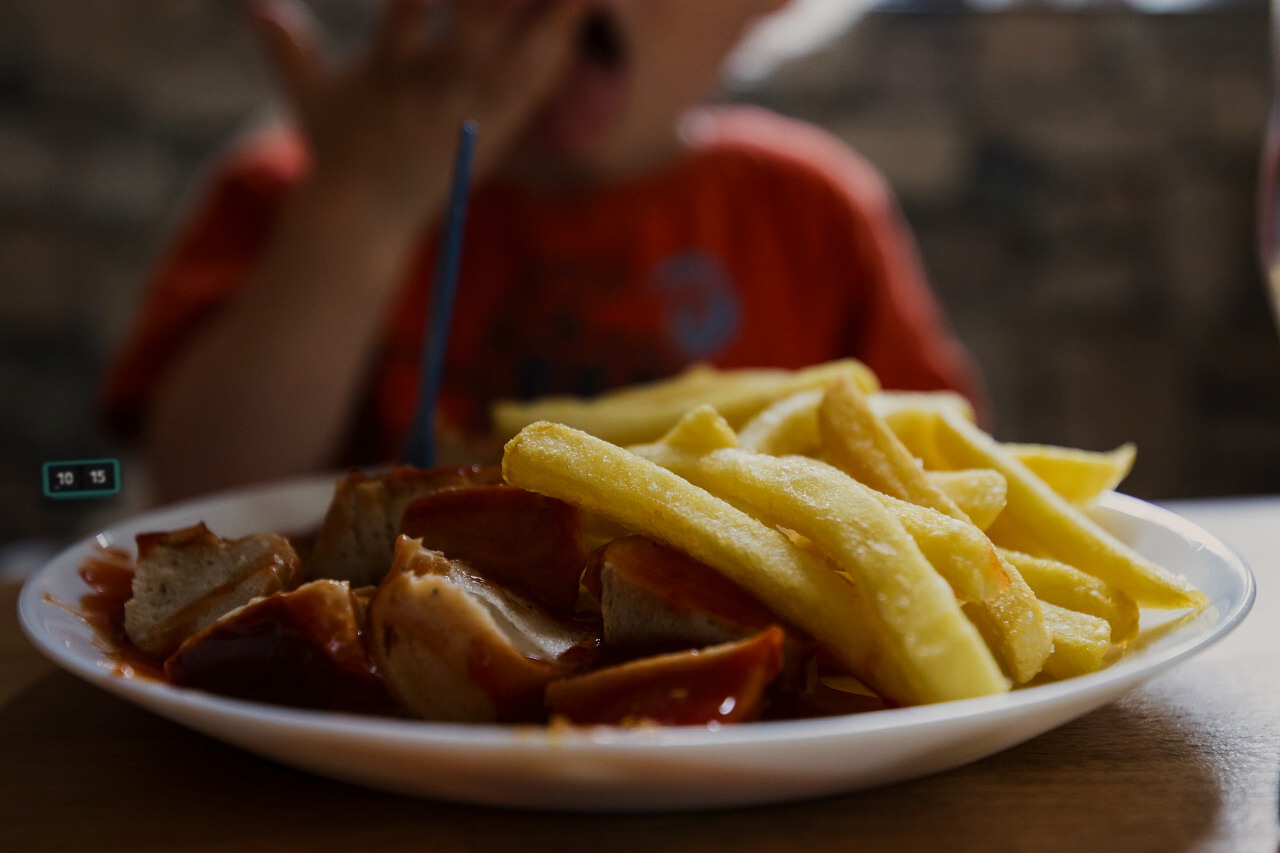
10:15
